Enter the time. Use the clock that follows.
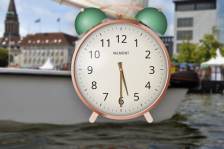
5:30
